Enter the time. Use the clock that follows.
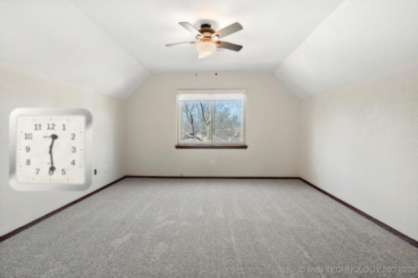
12:29
